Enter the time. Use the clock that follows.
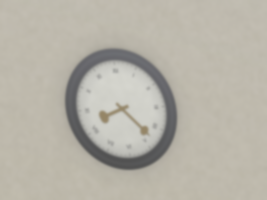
8:23
